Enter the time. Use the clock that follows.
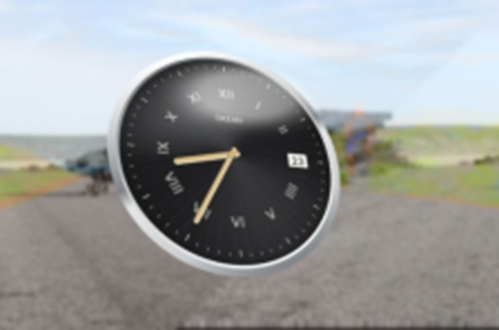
8:35
